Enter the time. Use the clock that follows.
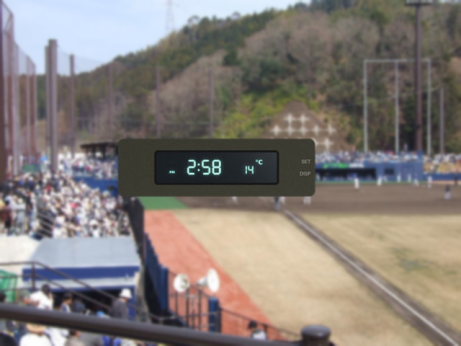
2:58
